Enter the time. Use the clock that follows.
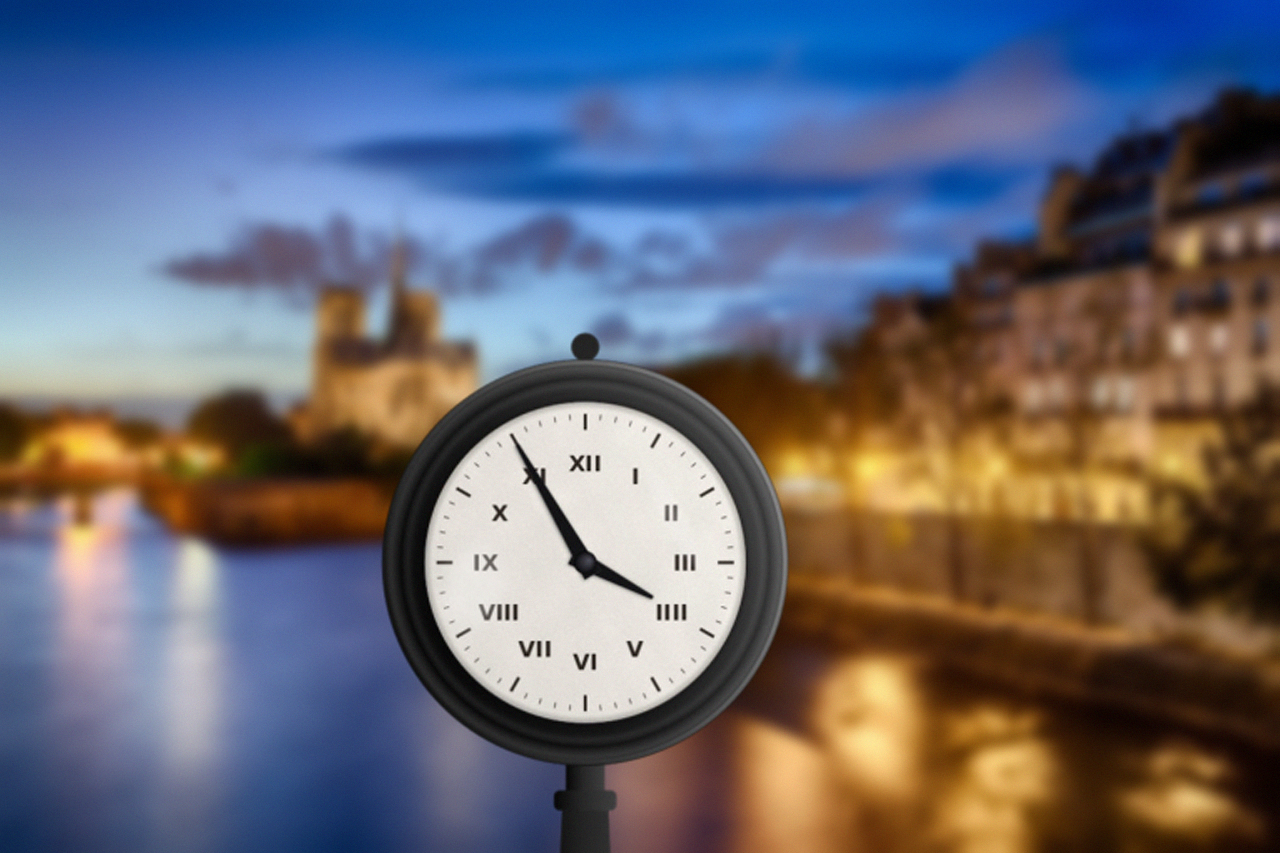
3:55
